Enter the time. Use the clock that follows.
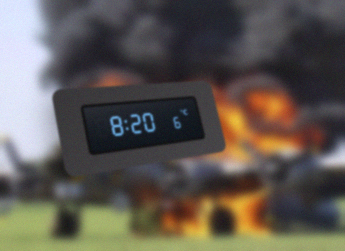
8:20
